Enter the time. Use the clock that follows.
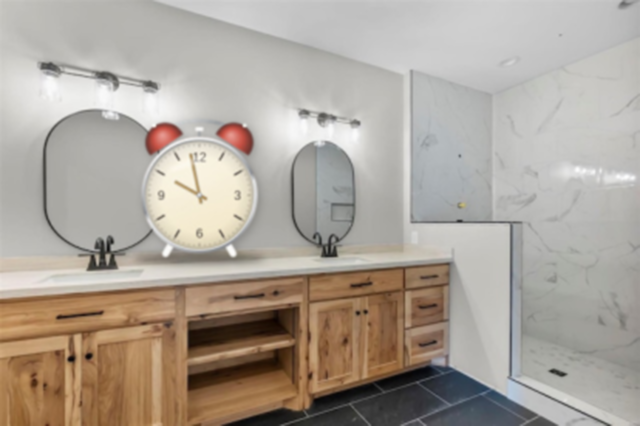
9:58
